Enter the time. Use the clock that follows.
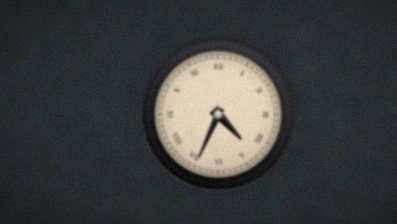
4:34
